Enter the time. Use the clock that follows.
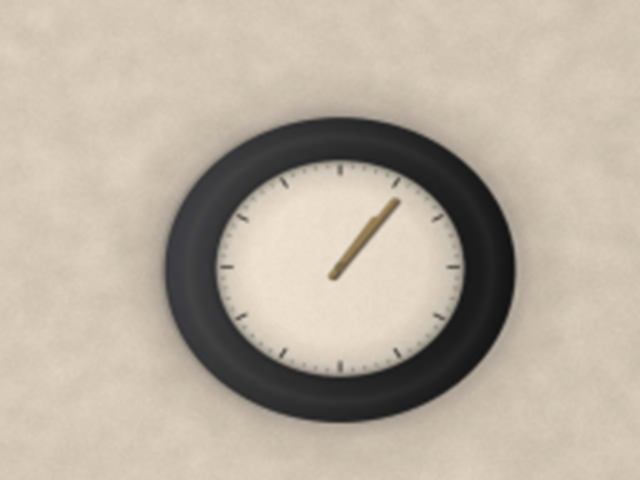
1:06
